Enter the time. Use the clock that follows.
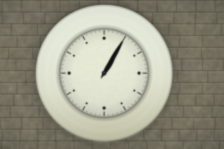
1:05
